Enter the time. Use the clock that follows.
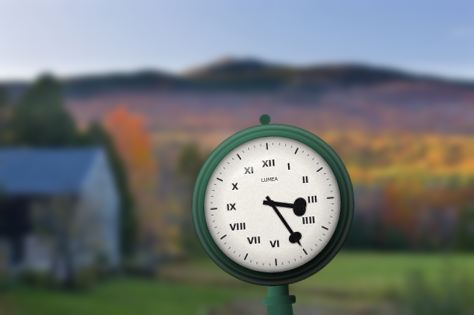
3:25
